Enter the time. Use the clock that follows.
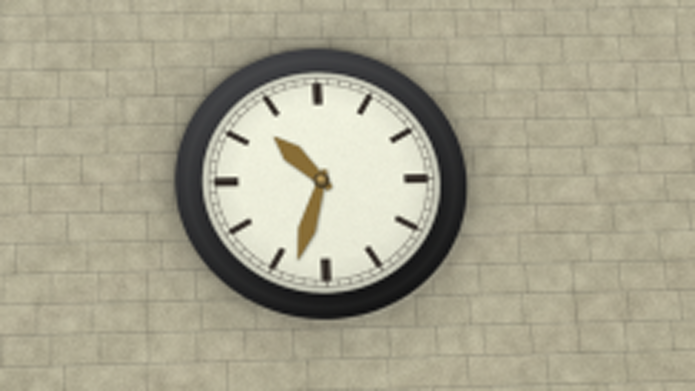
10:33
